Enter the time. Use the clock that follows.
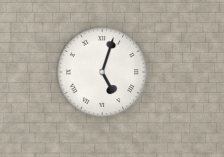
5:03
